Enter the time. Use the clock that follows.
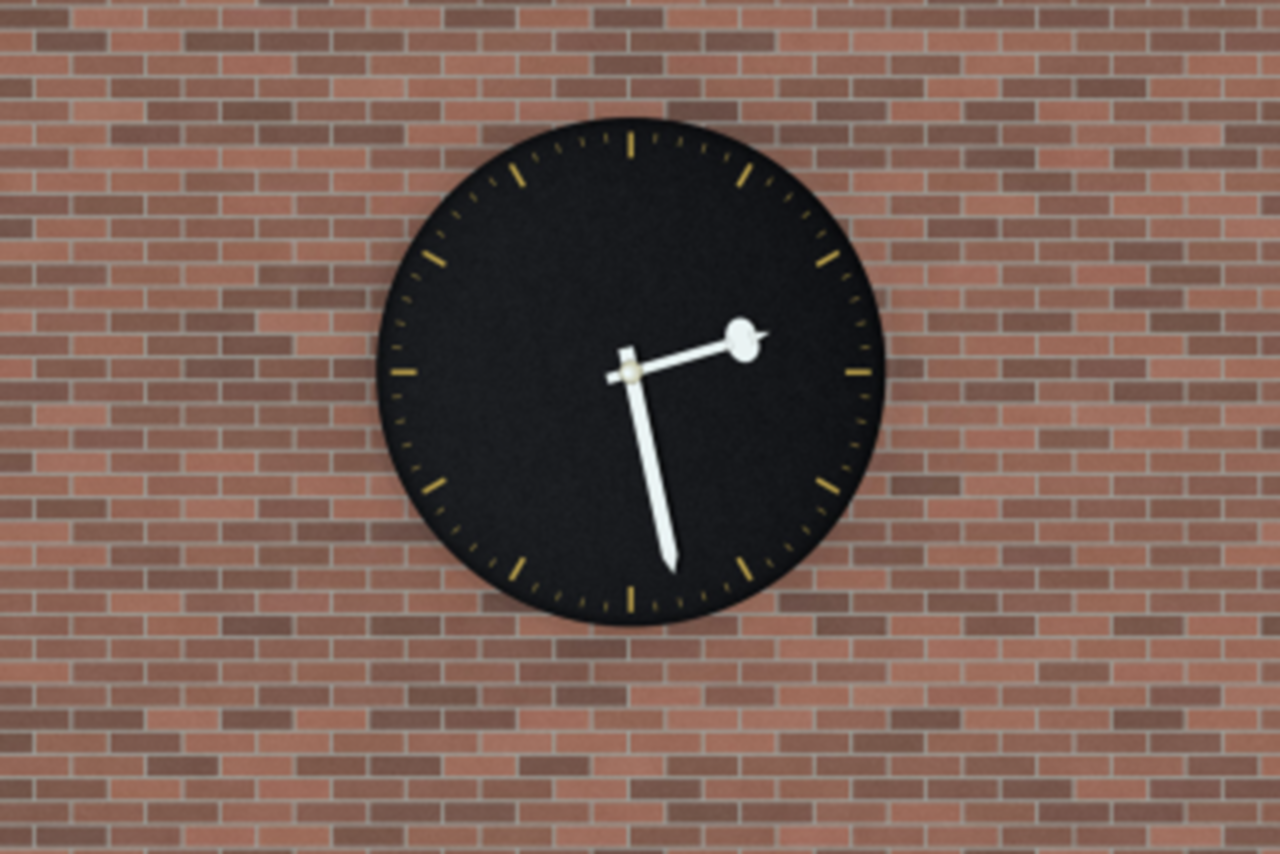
2:28
